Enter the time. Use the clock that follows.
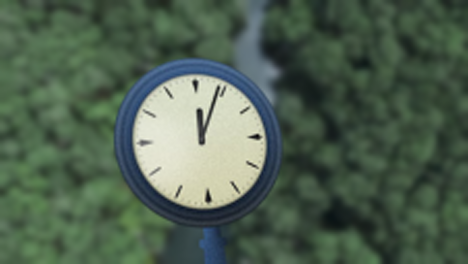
12:04
